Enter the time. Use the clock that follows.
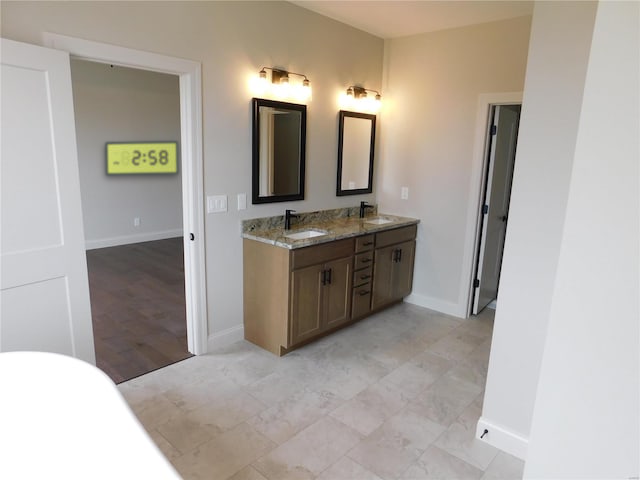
2:58
